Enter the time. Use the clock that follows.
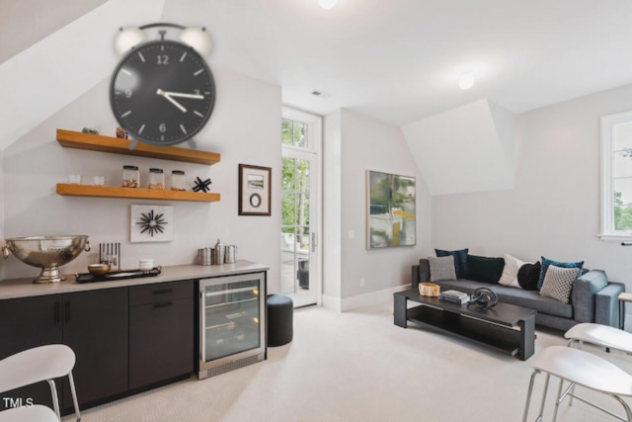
4:16
